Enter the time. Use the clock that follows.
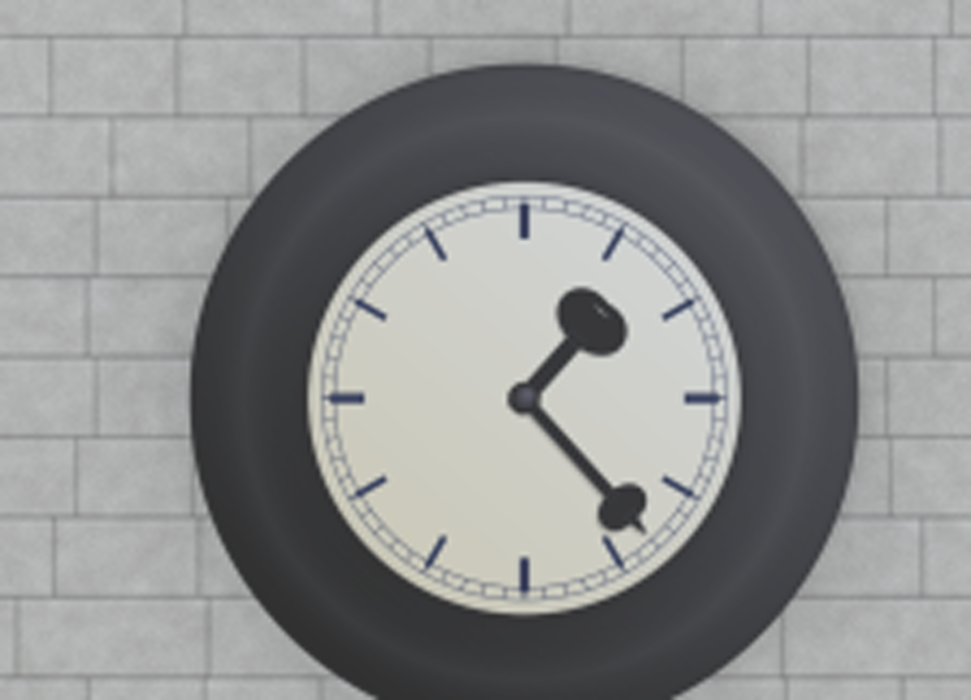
1:23
